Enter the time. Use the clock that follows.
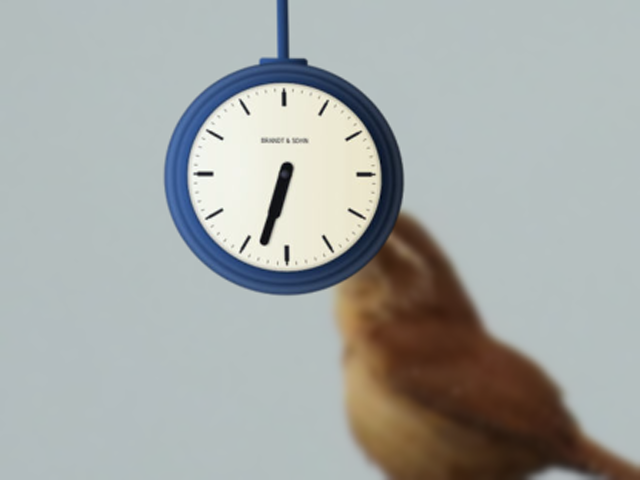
6:33
